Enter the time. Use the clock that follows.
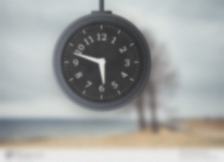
5:48
